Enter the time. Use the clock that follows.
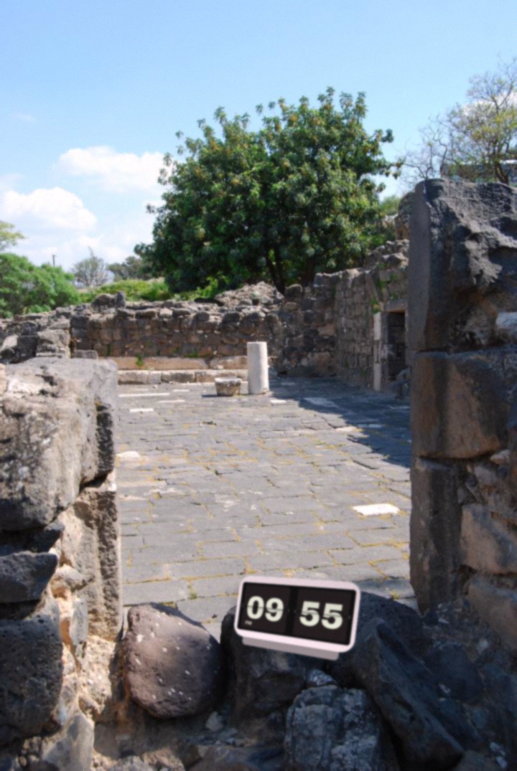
9:55
